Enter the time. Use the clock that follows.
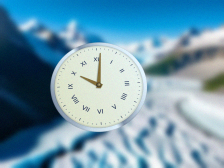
10:01
